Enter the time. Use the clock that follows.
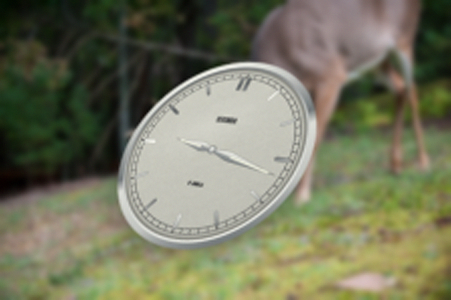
9:17
